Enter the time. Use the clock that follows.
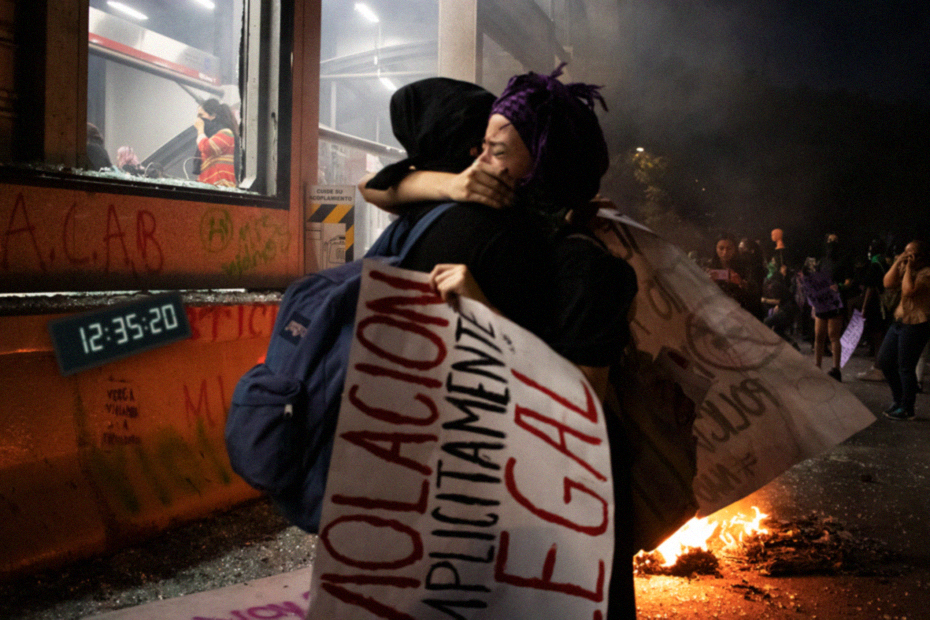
12:35:20
